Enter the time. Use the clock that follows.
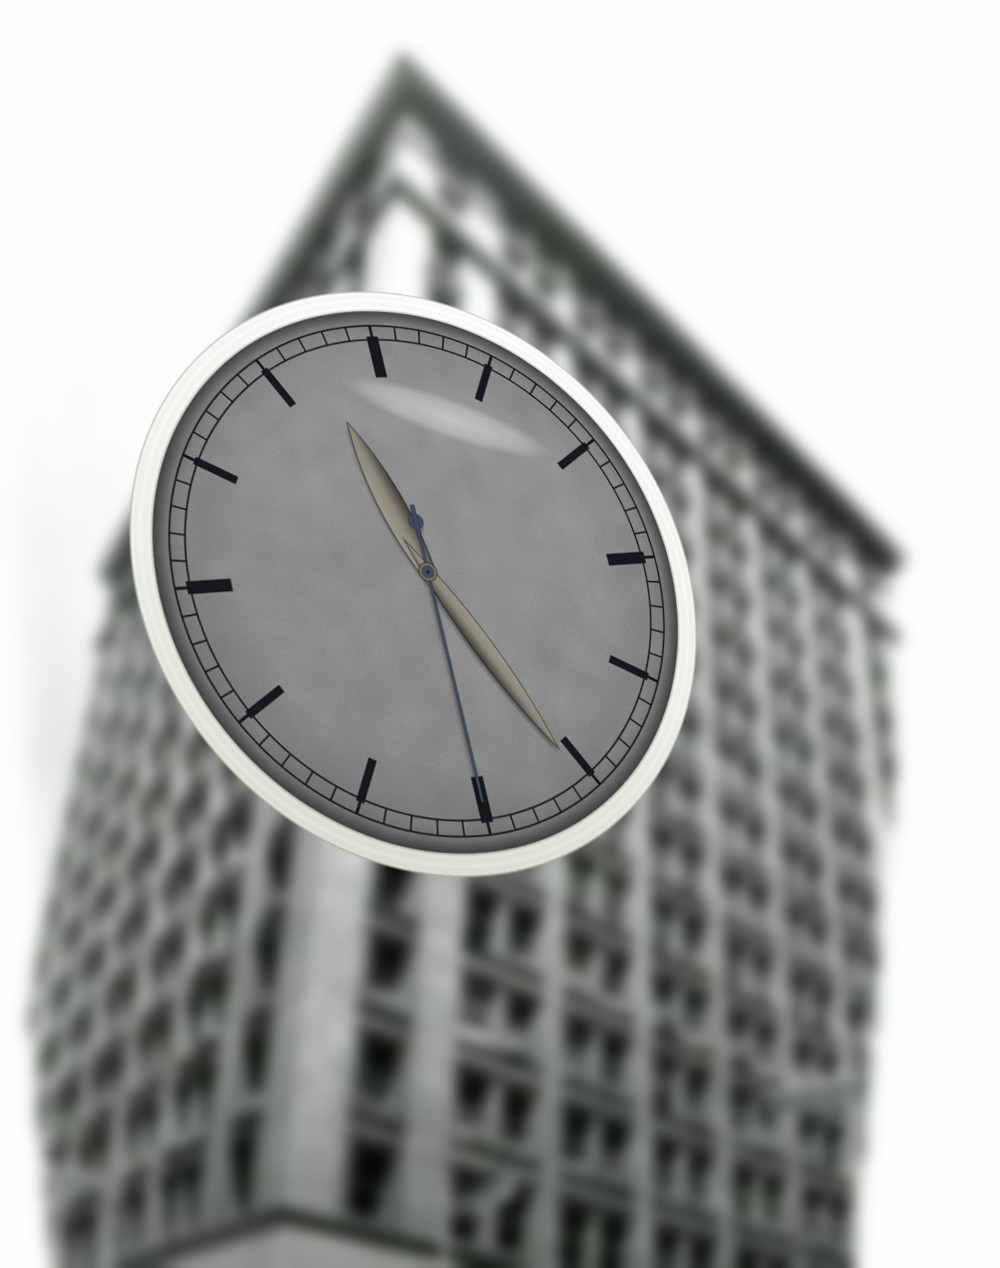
11:25:30
